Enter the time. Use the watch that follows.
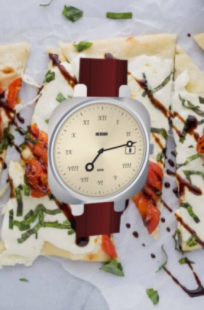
7:13
